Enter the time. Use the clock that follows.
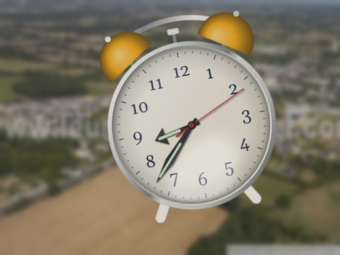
8:37:11
